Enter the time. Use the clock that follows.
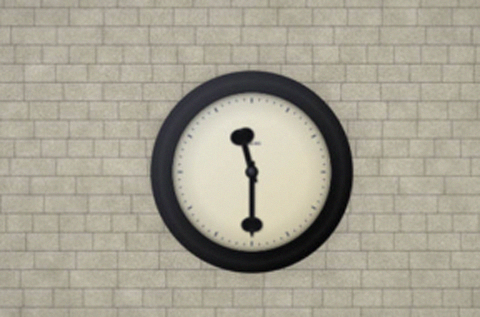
11:30
